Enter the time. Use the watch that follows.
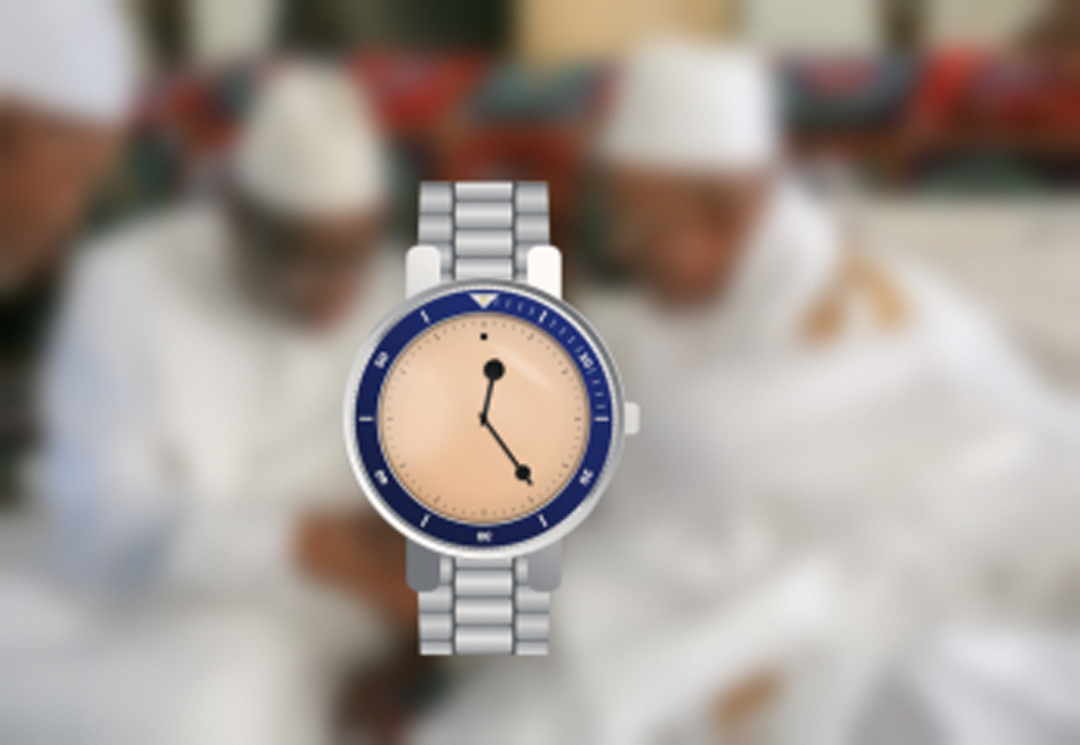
12:24
